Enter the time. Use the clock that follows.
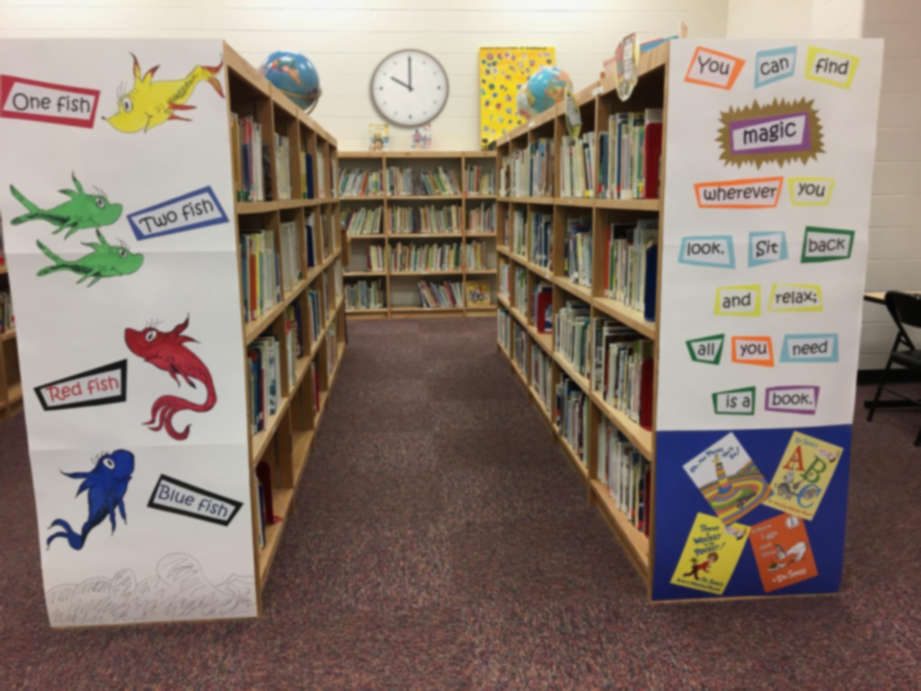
10:00
